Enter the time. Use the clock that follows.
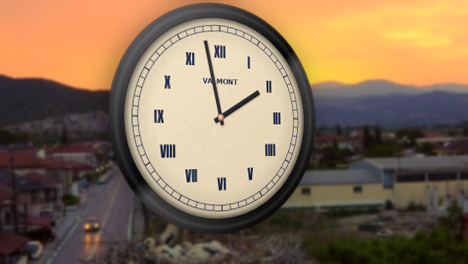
1:58
